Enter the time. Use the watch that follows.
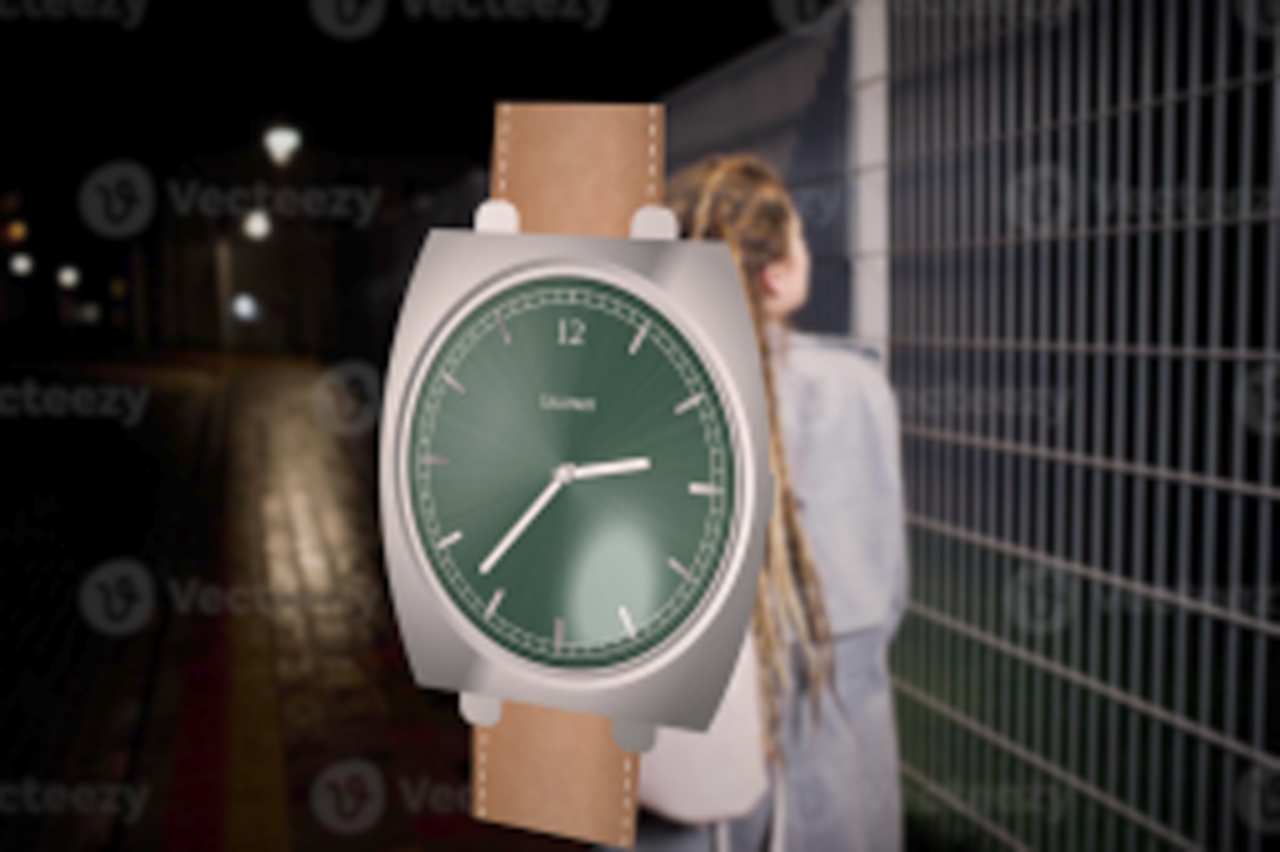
2:37
